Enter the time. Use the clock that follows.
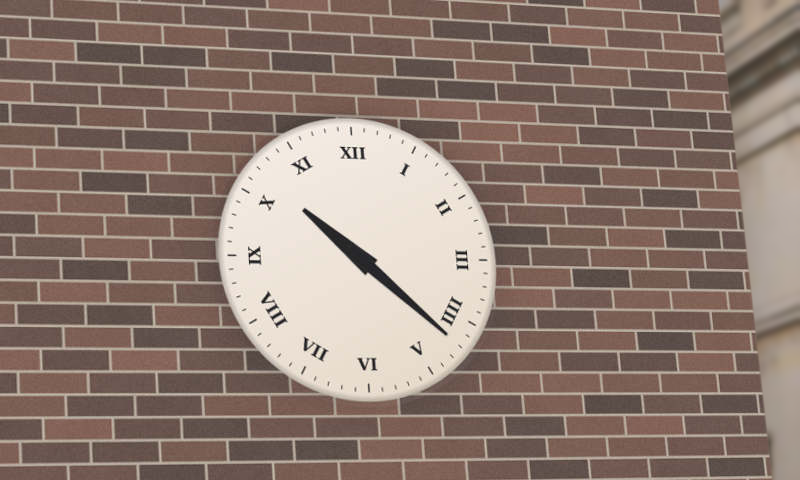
10:22
